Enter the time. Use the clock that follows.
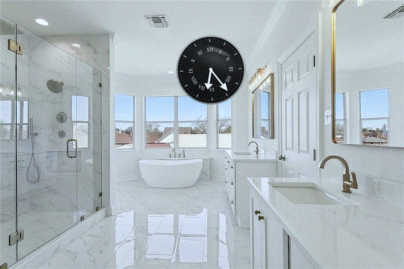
6:24
